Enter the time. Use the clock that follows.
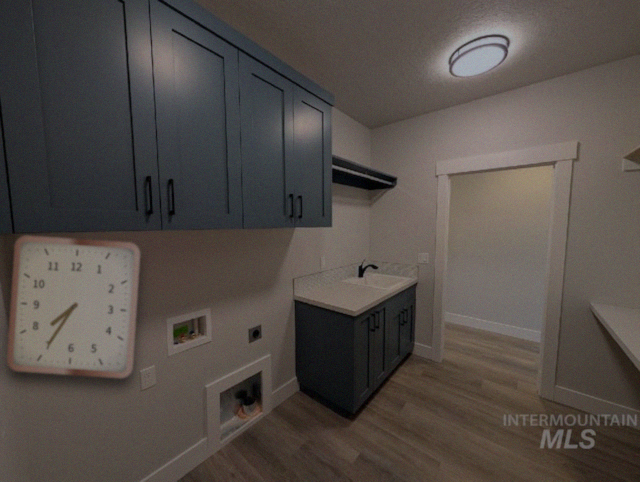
7:35
